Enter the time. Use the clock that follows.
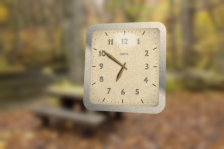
6:51
